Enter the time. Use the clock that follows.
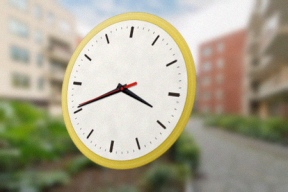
3:40:41
